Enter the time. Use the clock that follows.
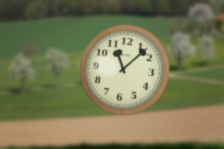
11:07
